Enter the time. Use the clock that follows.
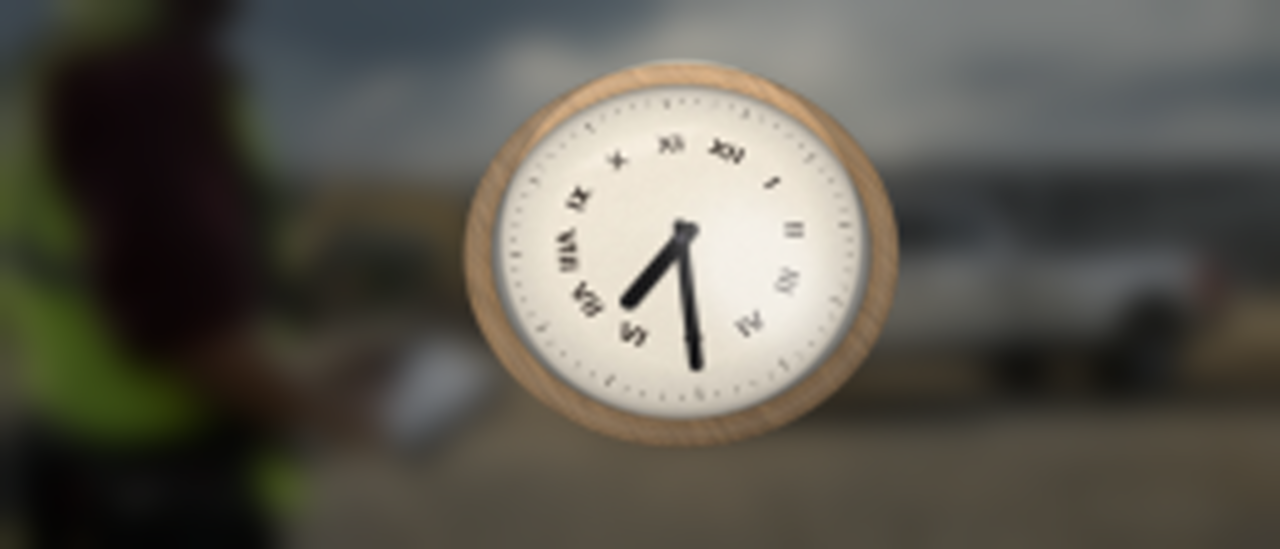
6:25
